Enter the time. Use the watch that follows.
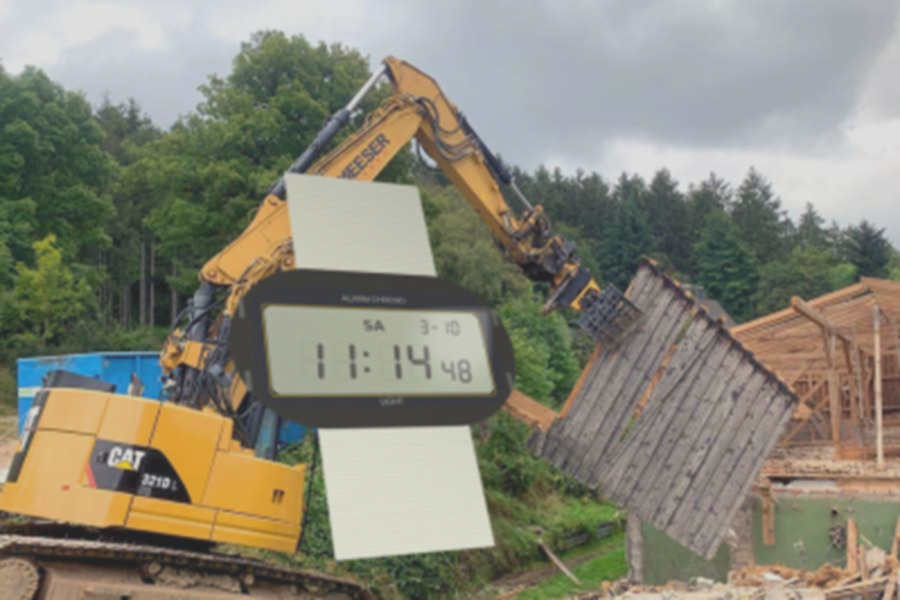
11:14:48
